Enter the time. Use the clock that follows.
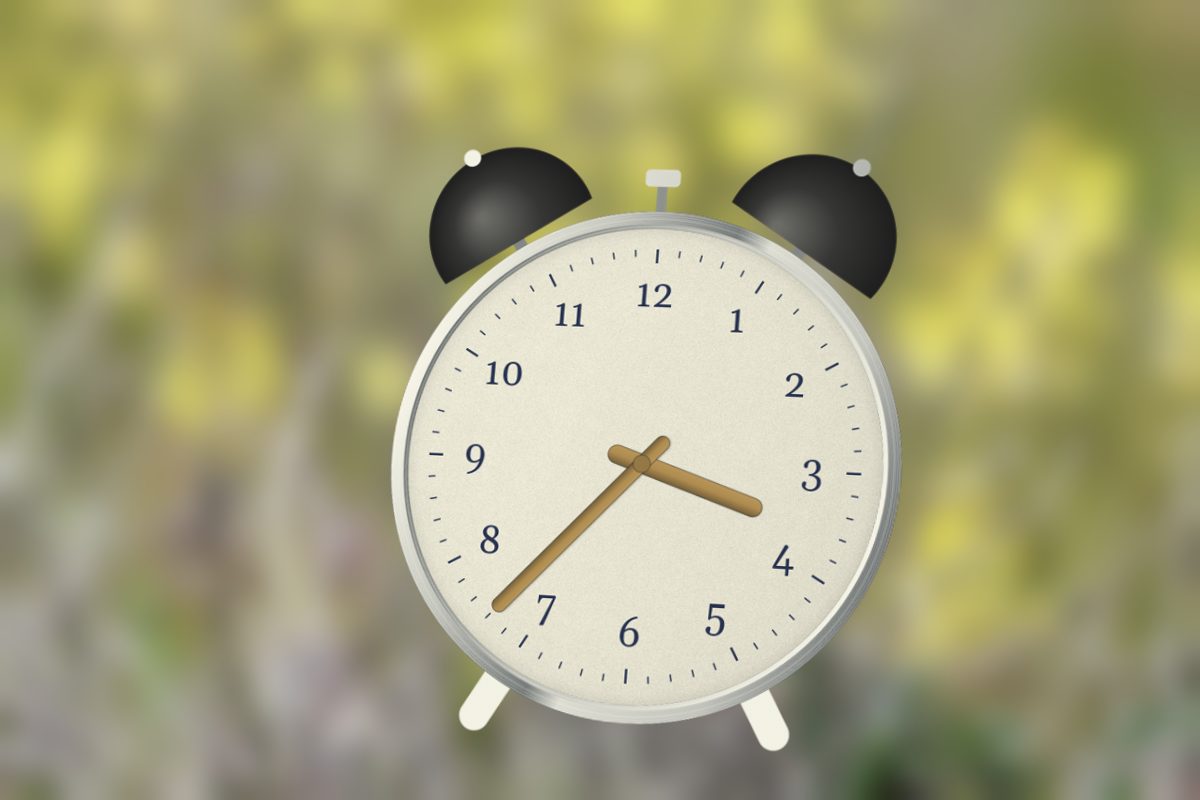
3:37
